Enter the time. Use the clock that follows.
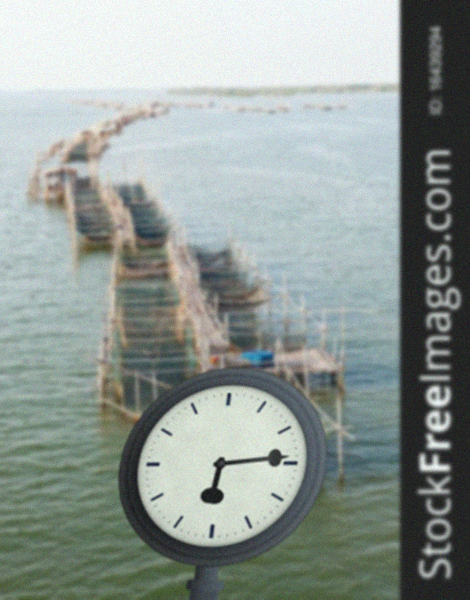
6:14
